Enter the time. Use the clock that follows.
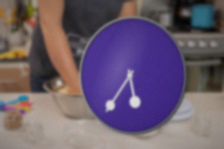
5:36
